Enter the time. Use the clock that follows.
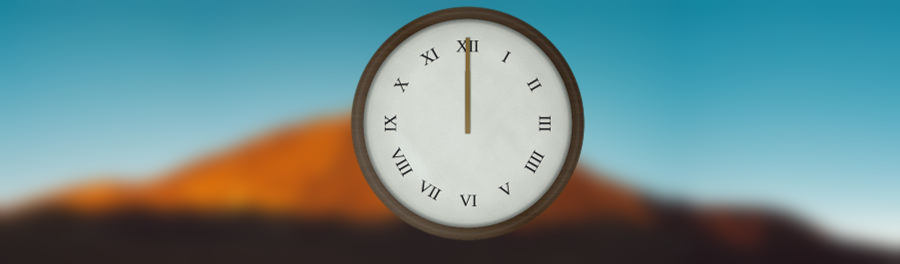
12:00
